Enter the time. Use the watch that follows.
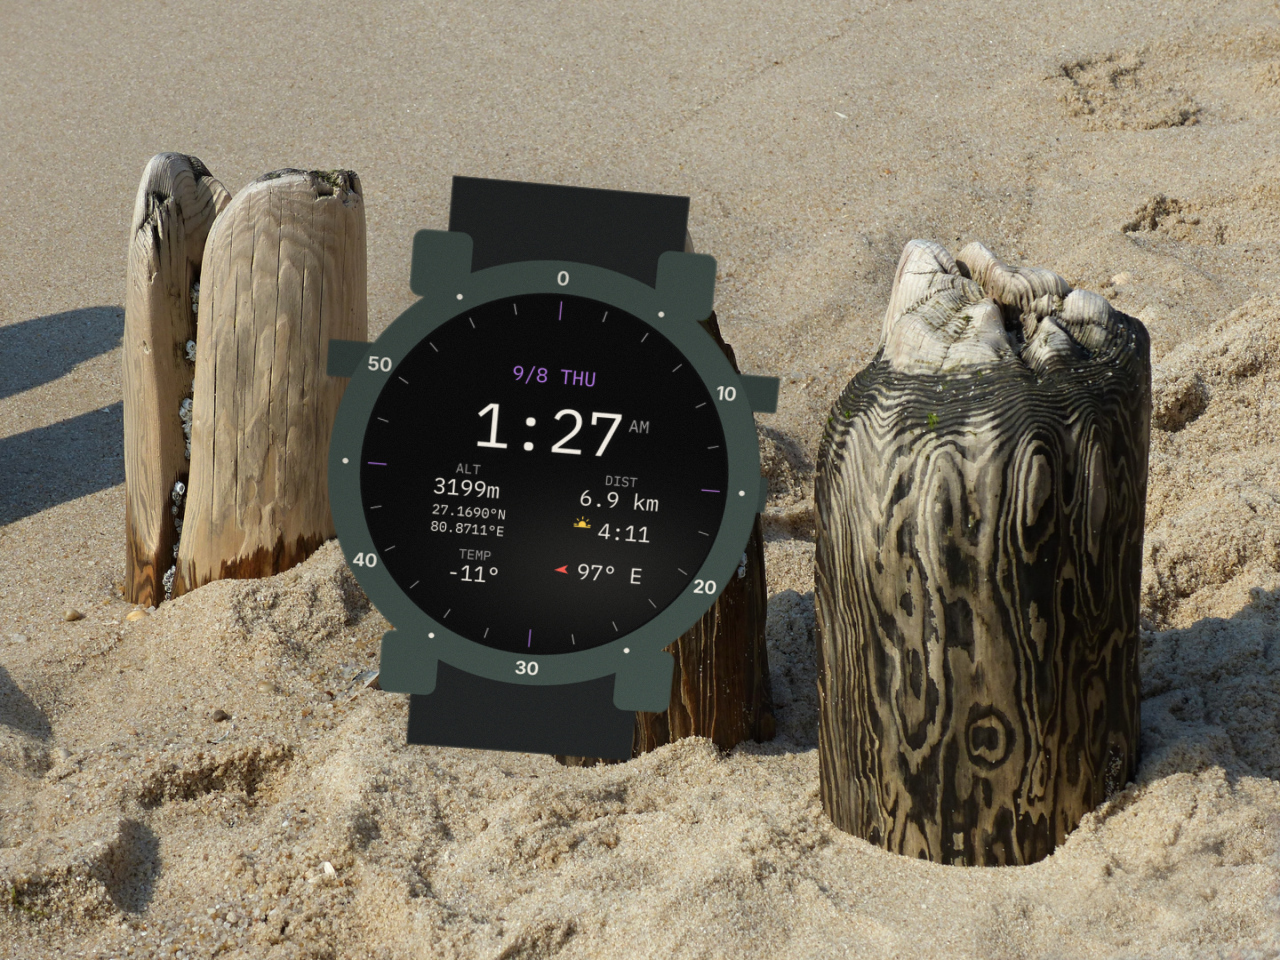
1:27
